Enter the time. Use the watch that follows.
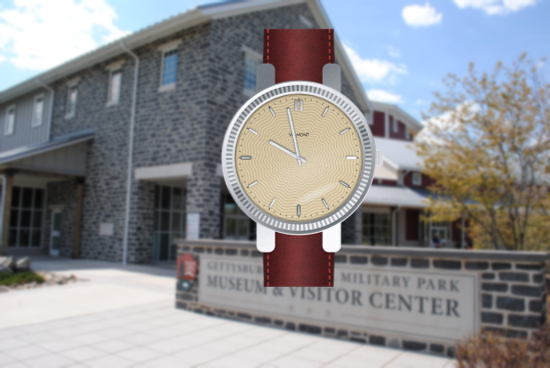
9:58
